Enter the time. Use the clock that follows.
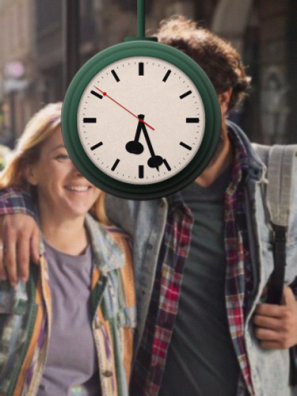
6:26:51
